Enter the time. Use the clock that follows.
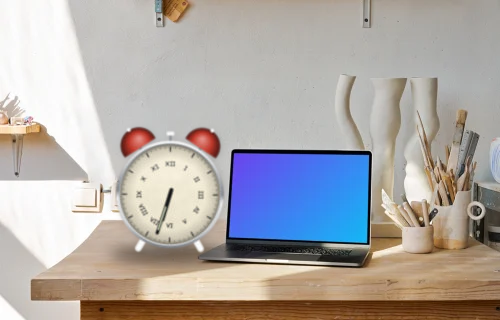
6:33
